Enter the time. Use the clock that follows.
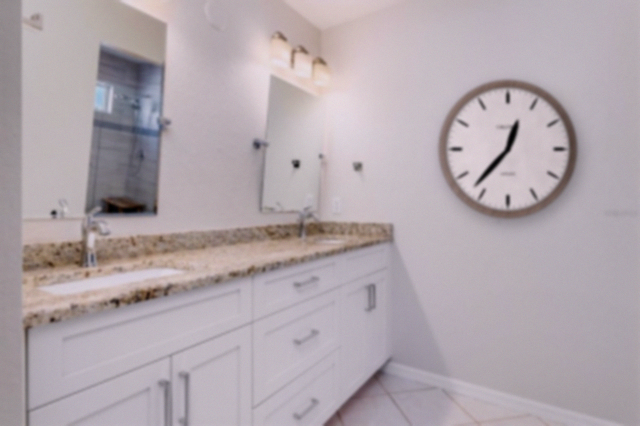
12:37
